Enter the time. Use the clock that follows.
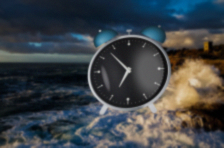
6:53
